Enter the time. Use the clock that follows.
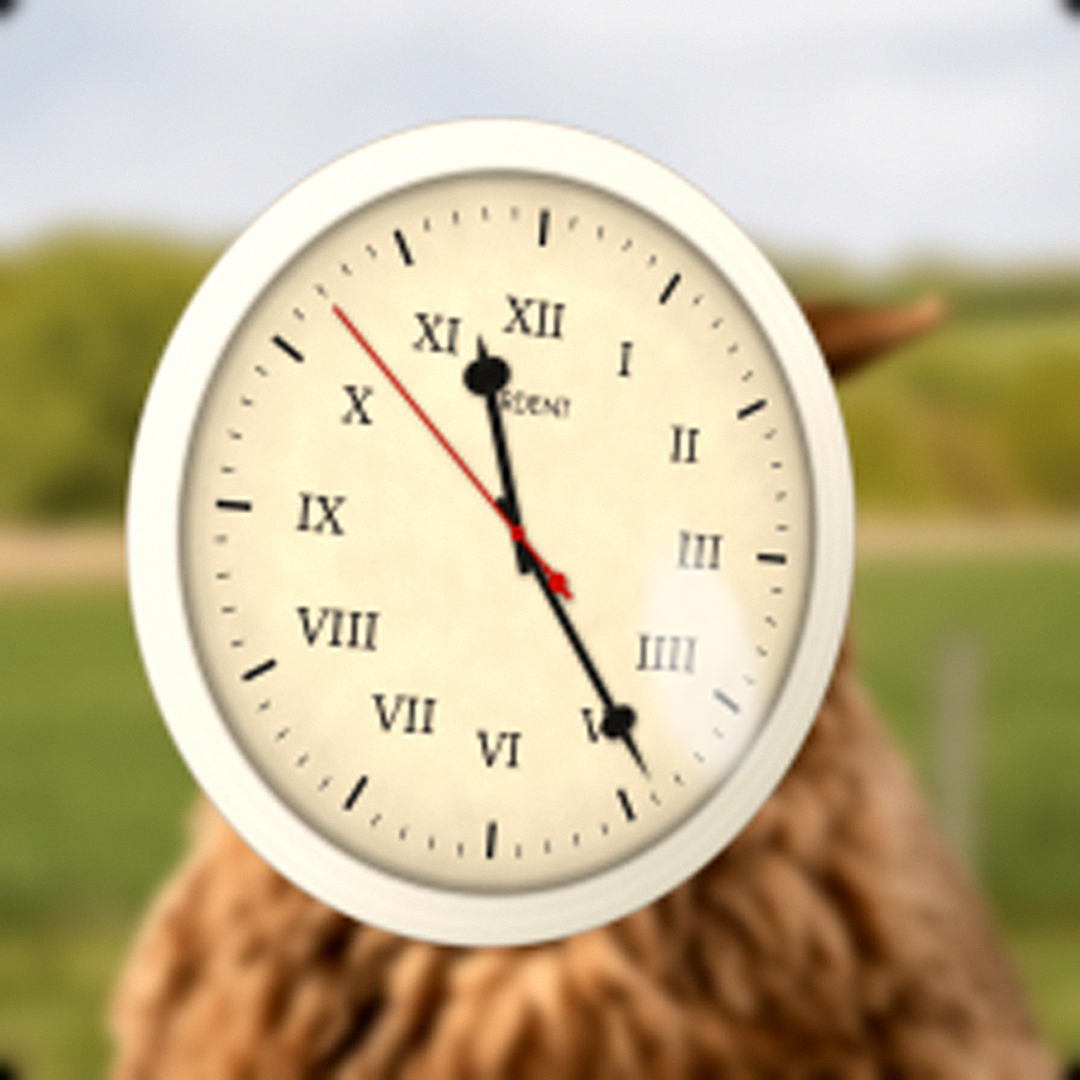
11:23:52
